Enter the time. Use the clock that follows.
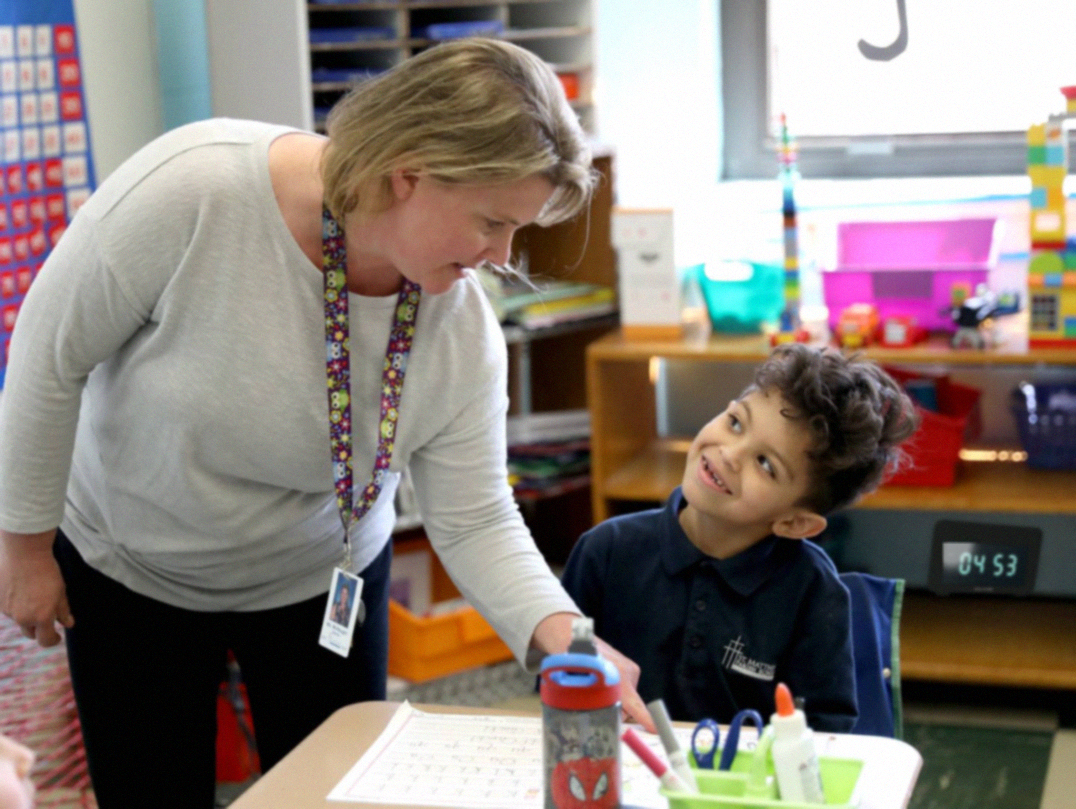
4:53
